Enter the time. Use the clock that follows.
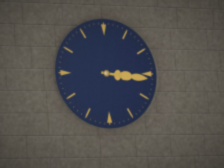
3:16
